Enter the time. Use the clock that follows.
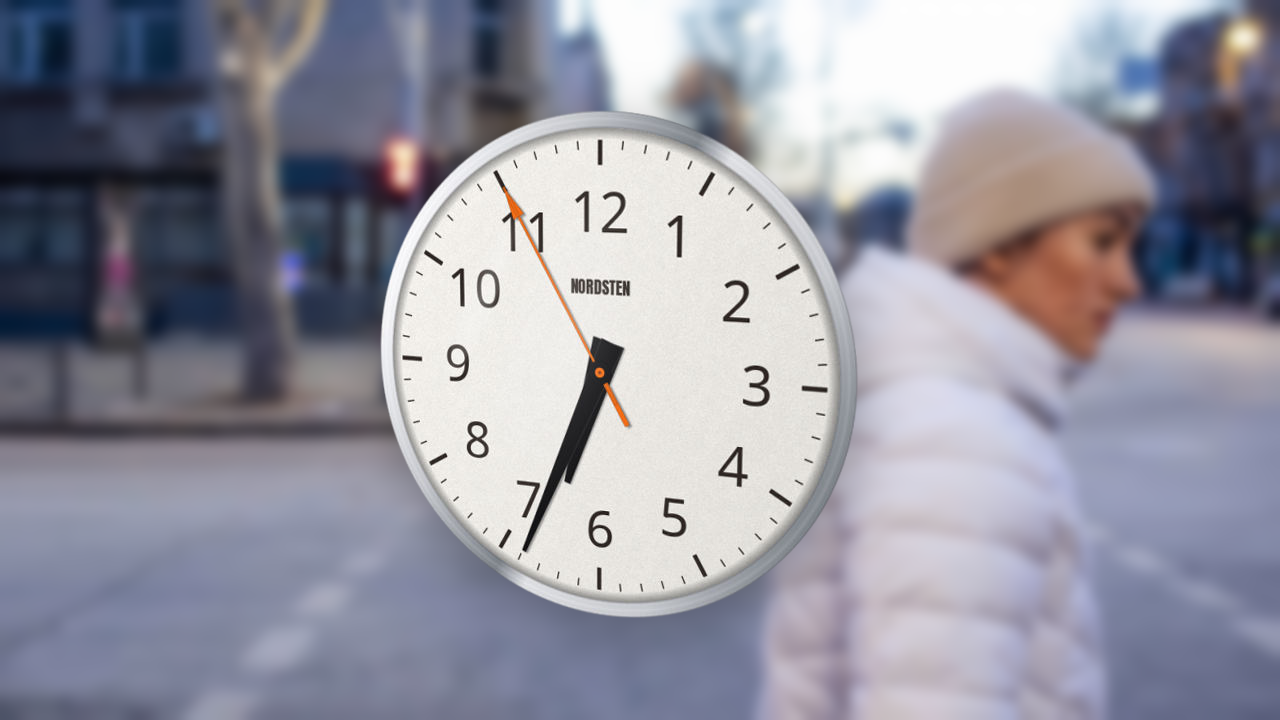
6:33:55
